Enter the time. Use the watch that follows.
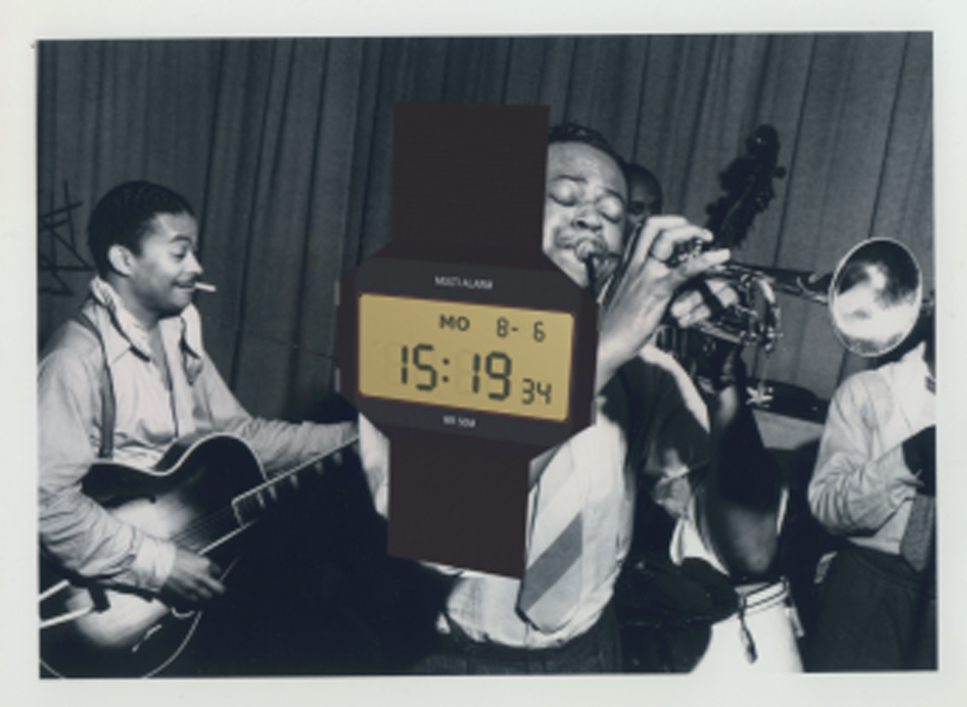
15:19:34
